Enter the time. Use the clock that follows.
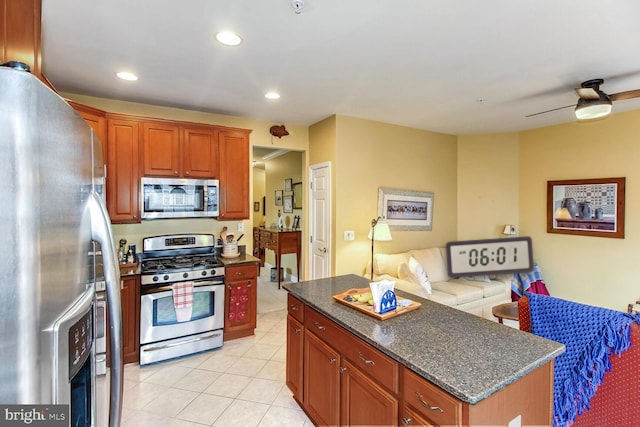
6:01
